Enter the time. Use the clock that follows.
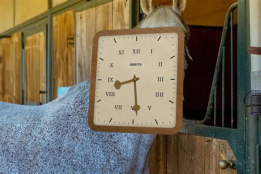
8:29
